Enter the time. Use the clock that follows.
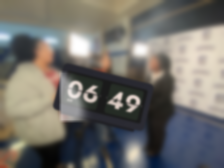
6:49
